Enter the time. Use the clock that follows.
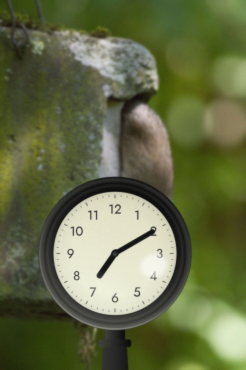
7:10
